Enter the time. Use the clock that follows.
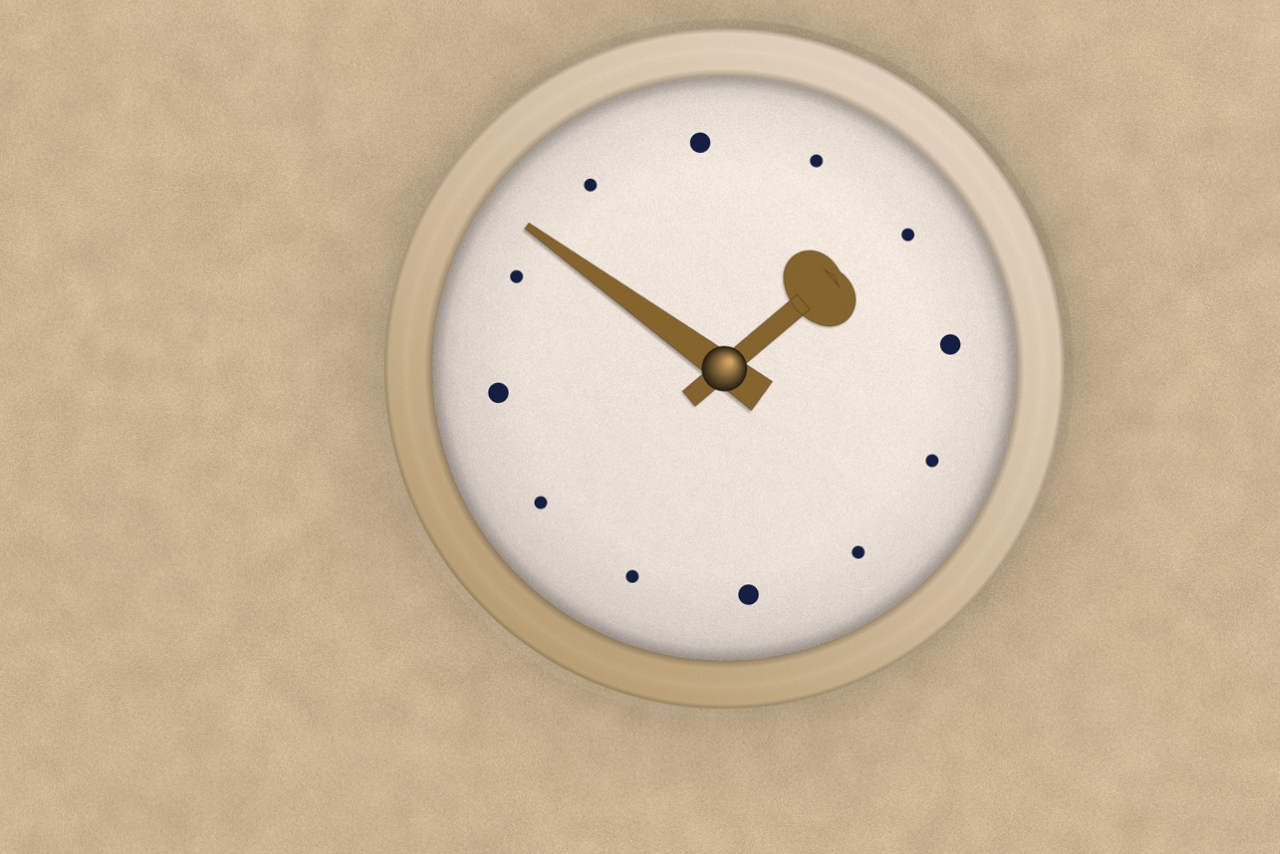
1:52
